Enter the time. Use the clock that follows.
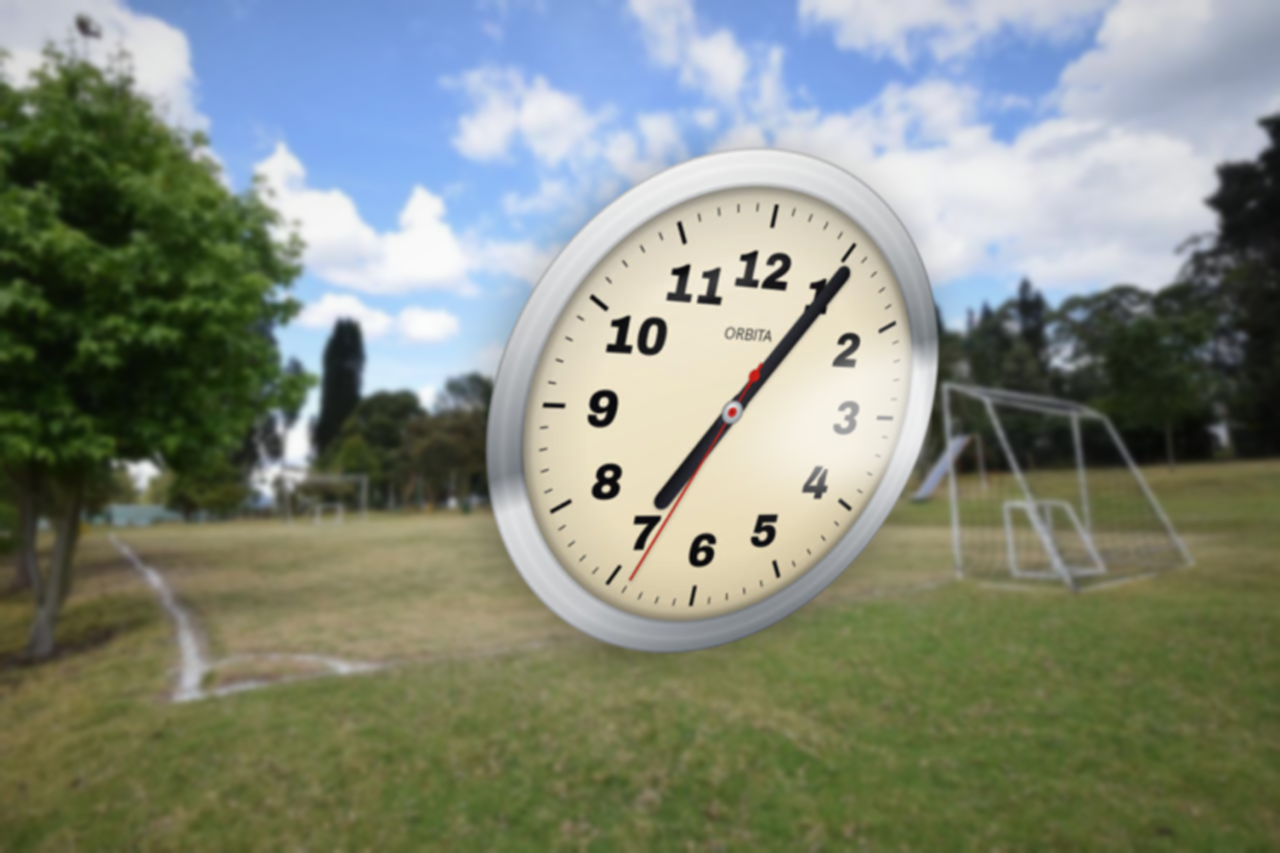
7:05:34
